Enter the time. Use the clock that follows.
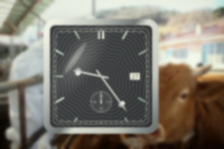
9:24
